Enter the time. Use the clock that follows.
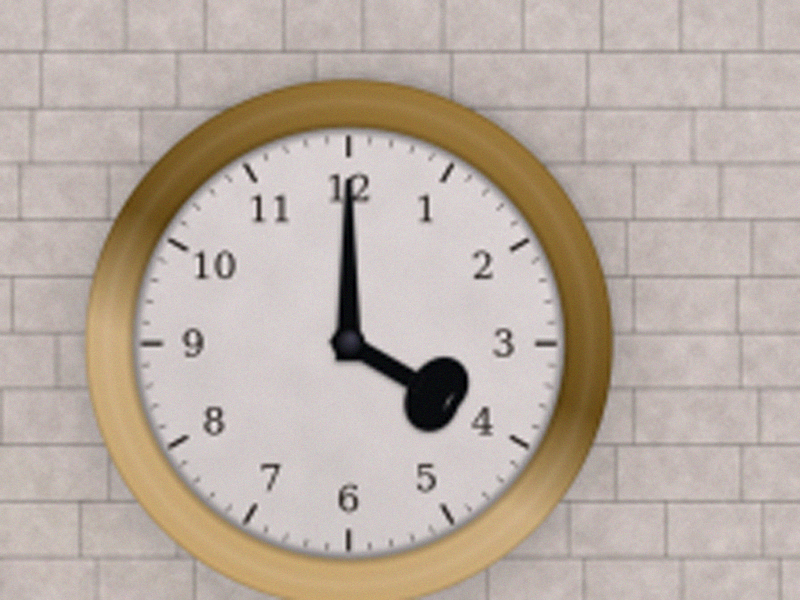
4:00
